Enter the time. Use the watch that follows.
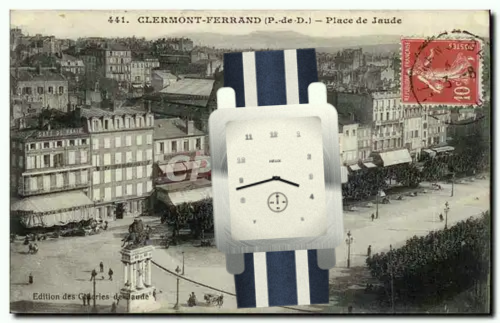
3:43
